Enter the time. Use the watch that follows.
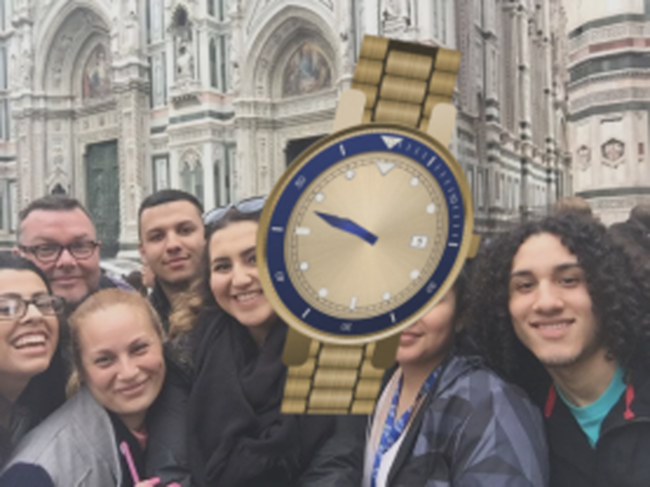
9:48
